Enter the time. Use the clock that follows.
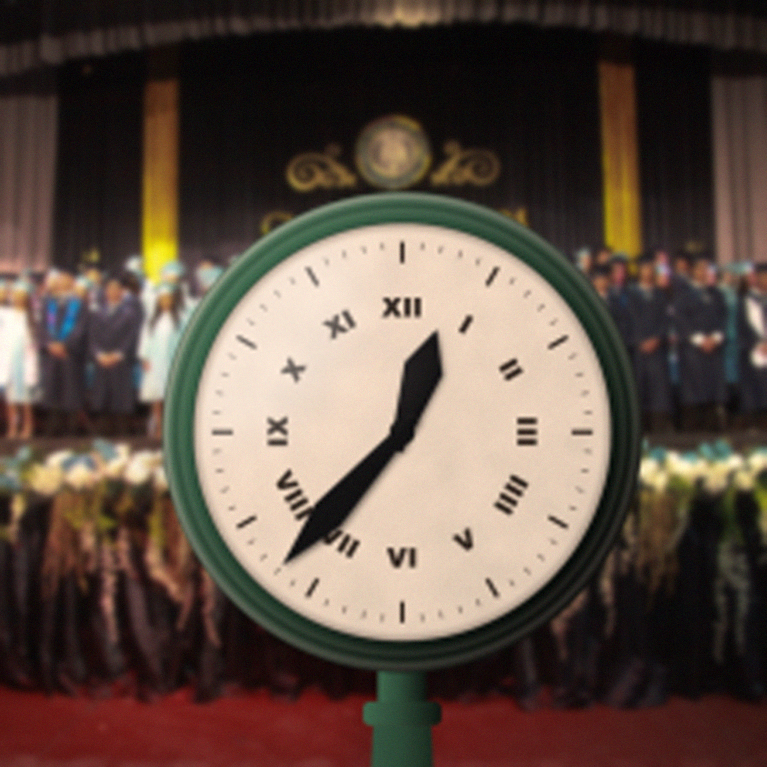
12:37
